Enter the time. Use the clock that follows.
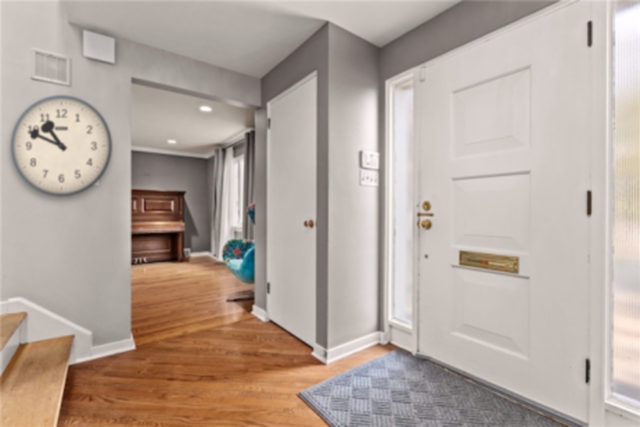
10:49
